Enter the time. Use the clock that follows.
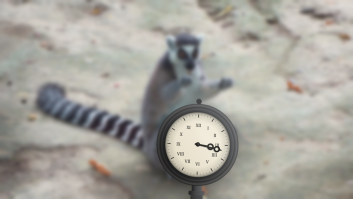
3:17
